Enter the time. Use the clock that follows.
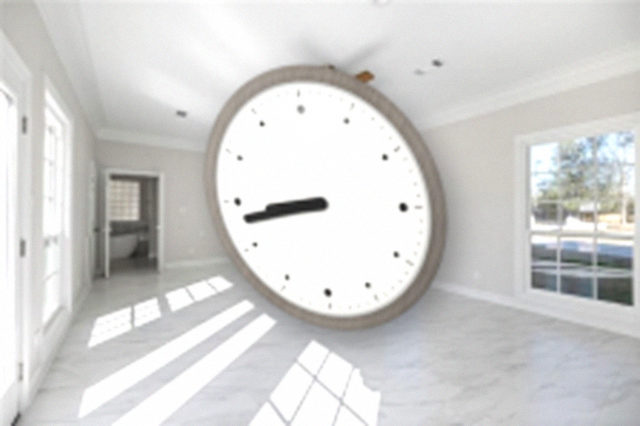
8:43
